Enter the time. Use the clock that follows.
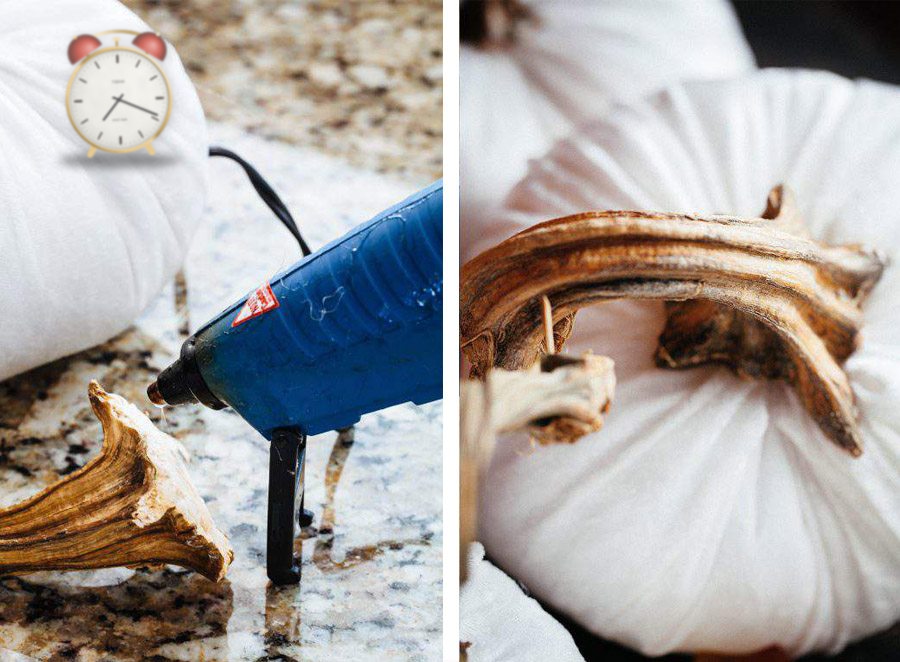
7:19
